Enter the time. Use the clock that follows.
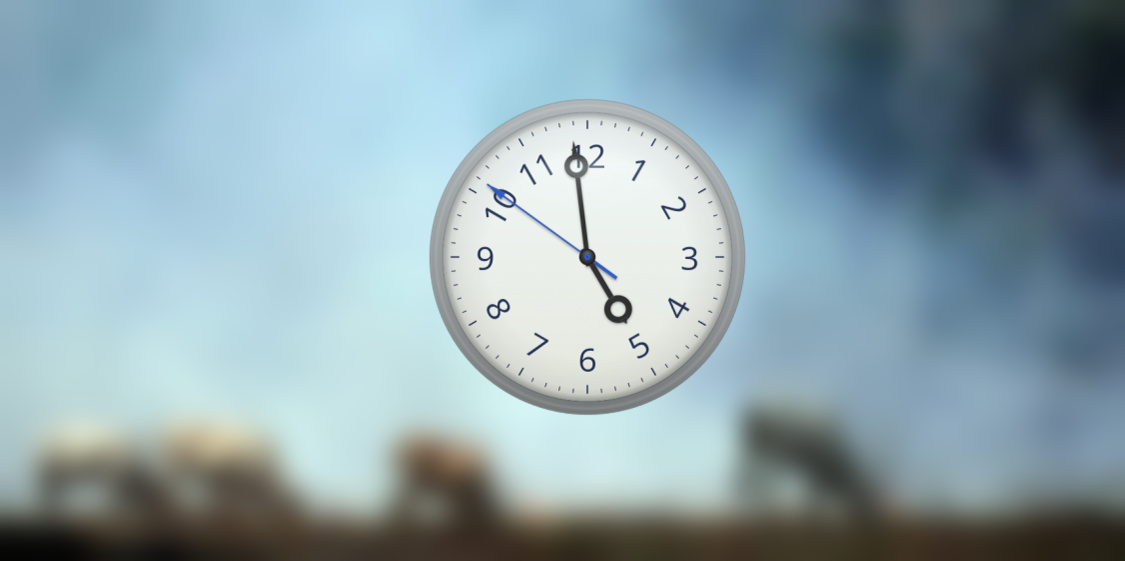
4:58:51
